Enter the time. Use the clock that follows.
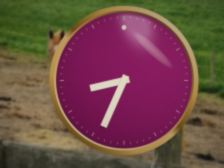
8:34
